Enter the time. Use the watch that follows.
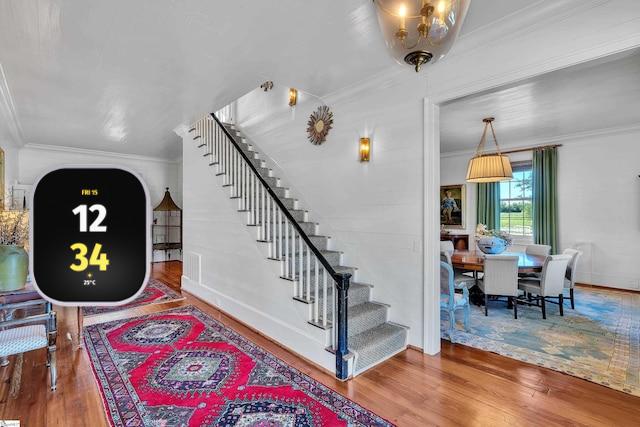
12:34
